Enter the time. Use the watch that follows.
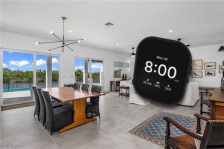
8:00
